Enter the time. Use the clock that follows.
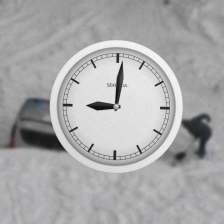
9:01
